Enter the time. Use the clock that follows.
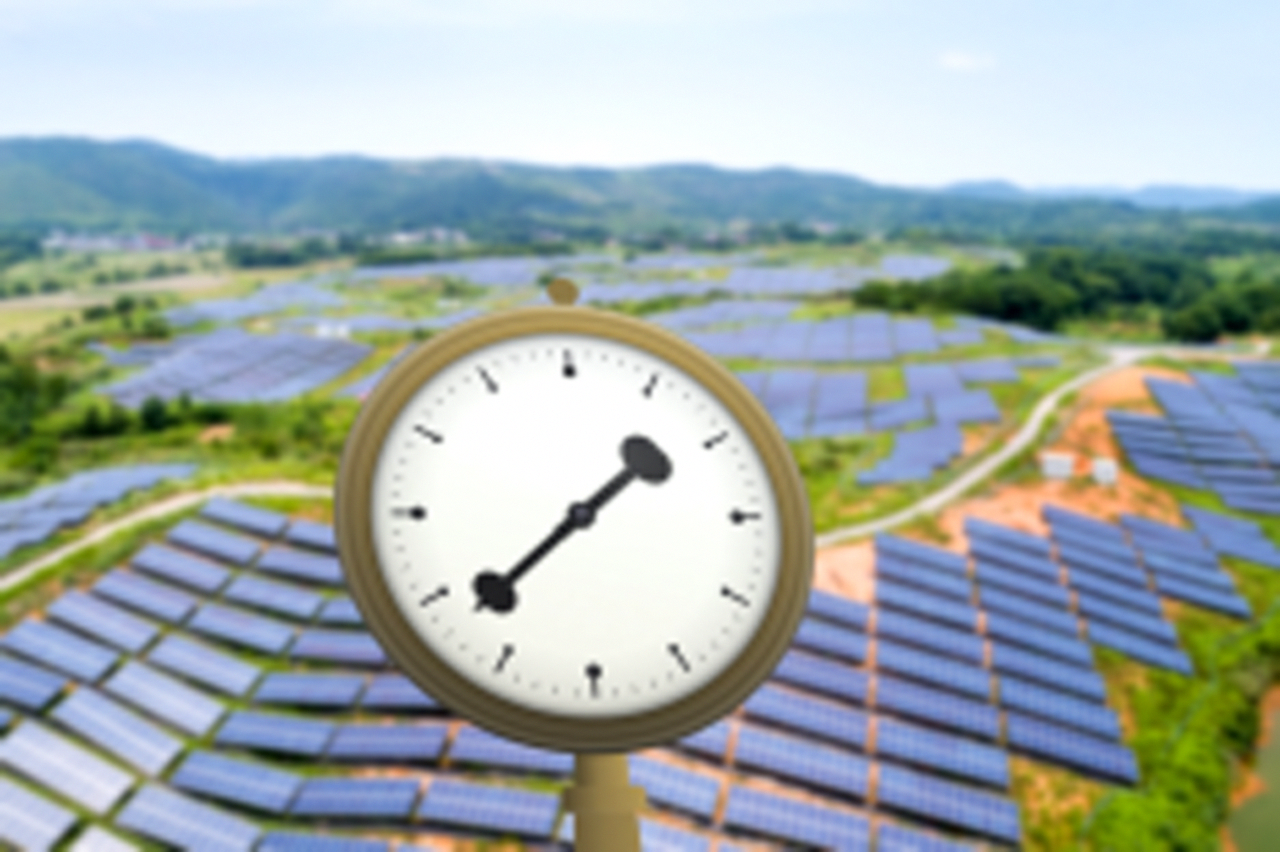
1:38
